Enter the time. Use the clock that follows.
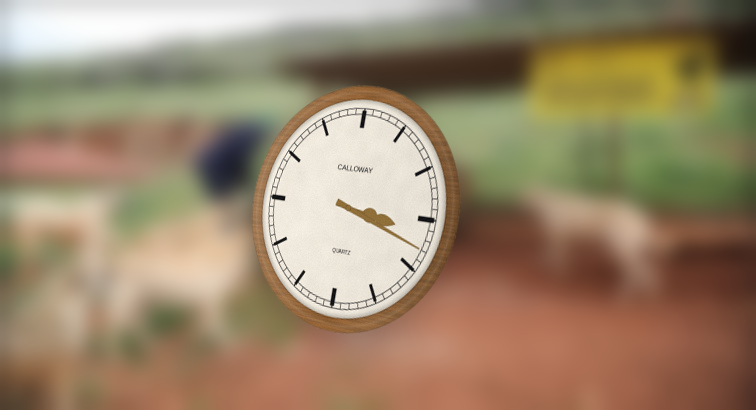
3:18
